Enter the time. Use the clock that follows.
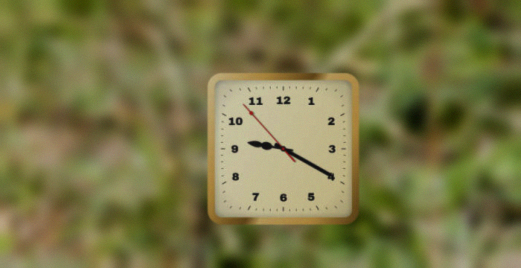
9:19:53
